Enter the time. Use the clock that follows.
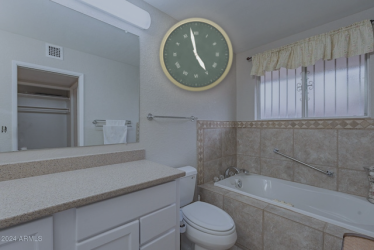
4:58
